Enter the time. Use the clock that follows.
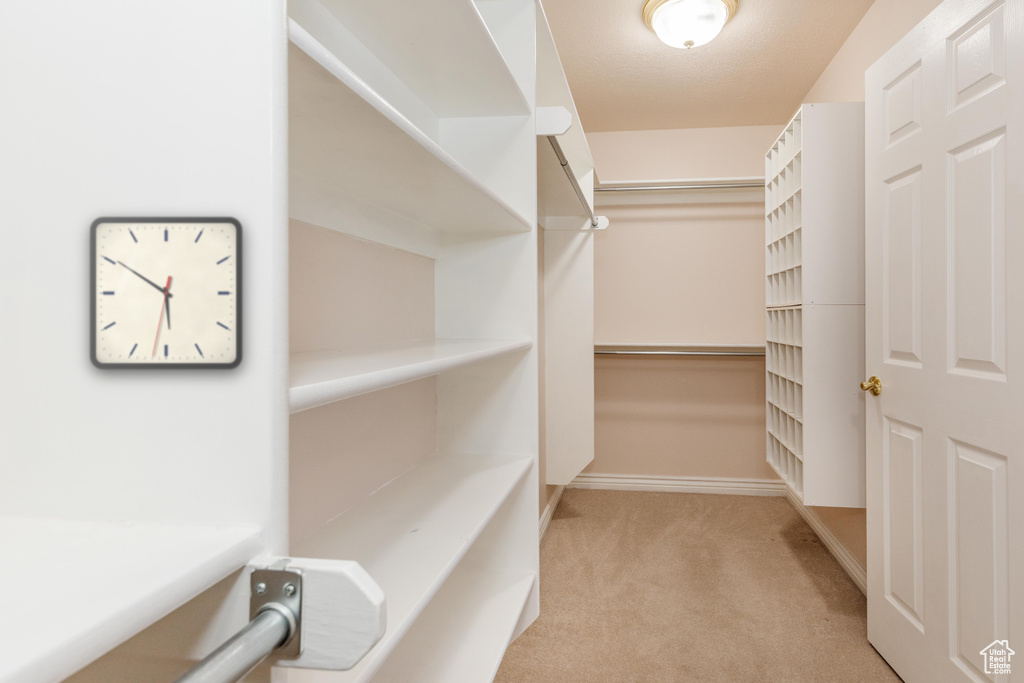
5:50:32
